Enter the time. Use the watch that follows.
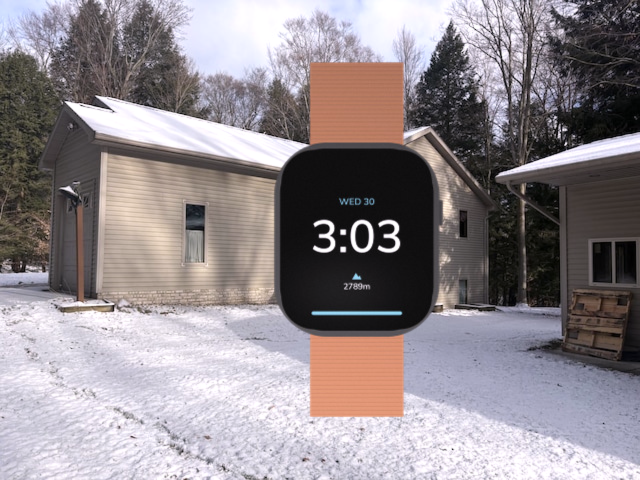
3:03
